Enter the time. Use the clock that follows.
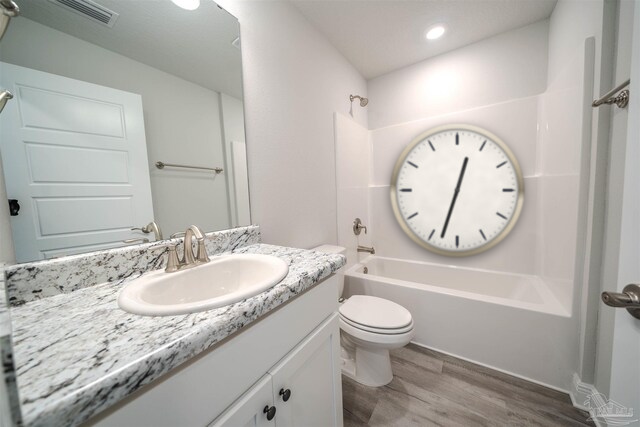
12:33
